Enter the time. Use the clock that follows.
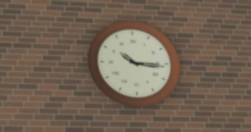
10:16
